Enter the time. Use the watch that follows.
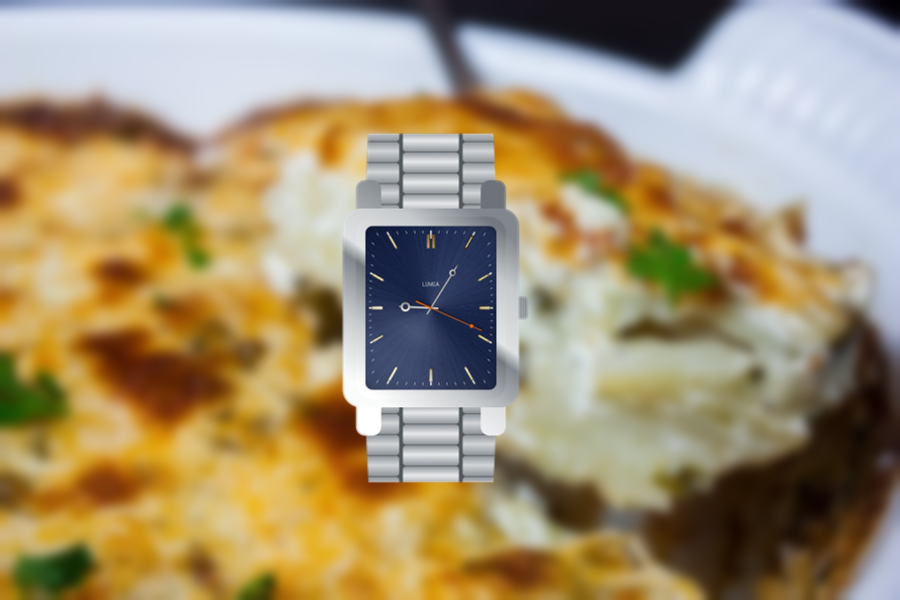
9:05:19
